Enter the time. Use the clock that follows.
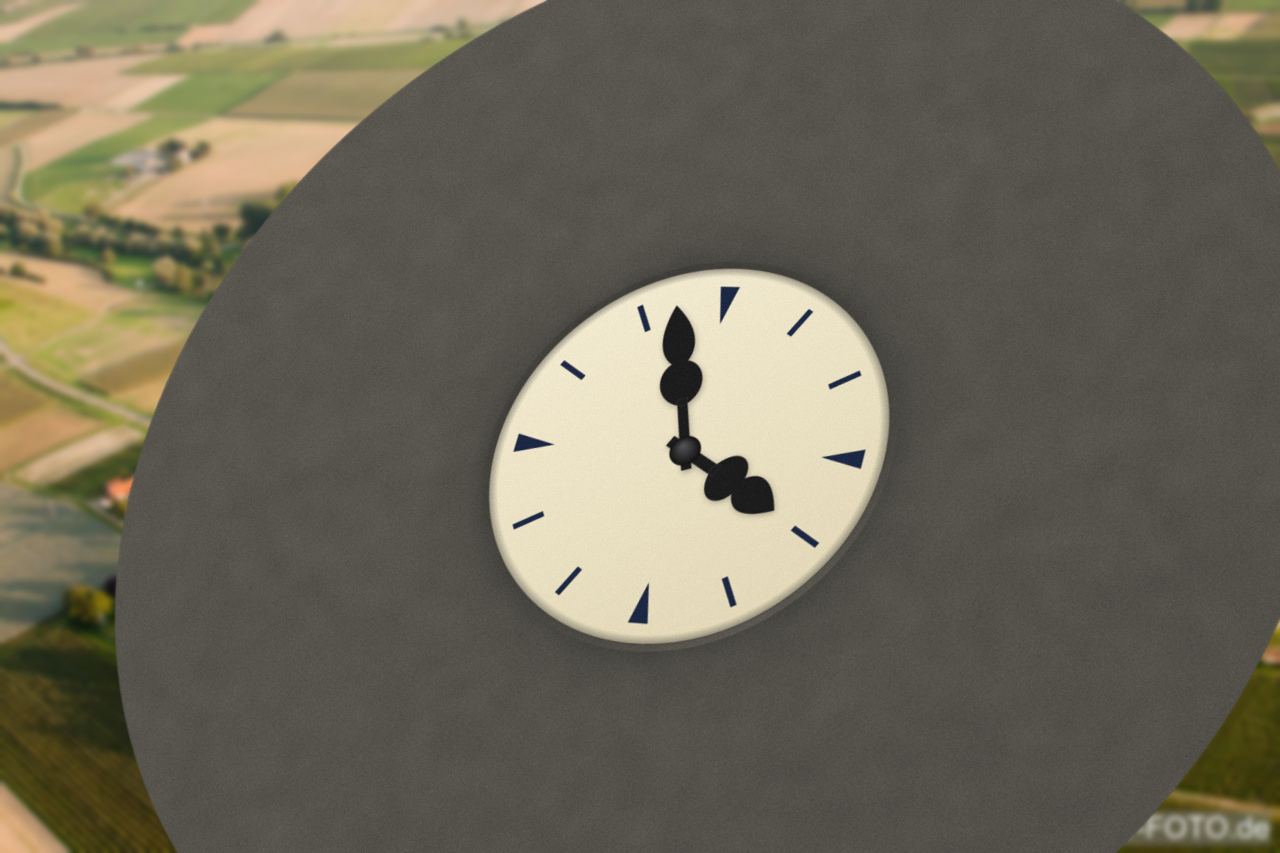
3:57
